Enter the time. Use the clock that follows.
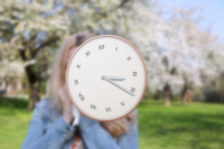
3:21
